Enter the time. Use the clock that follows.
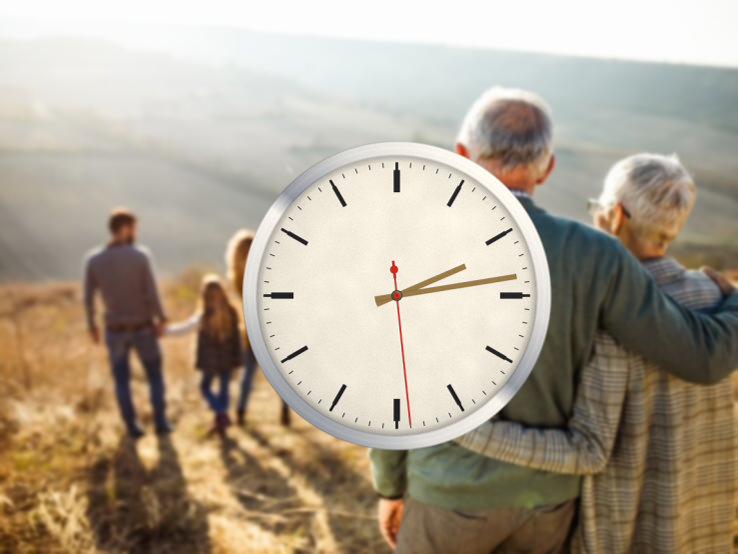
2:13:29
